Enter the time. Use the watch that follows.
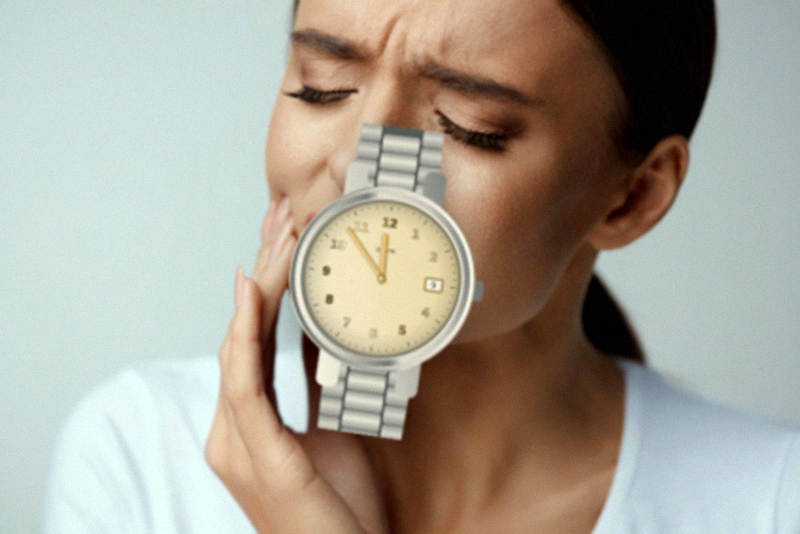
11:53
